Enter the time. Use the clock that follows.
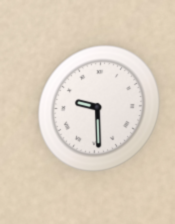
9:29
